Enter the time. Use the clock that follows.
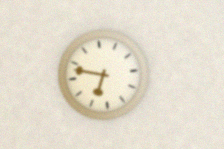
6:48
